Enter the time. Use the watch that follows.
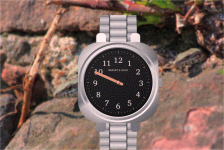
9:49
